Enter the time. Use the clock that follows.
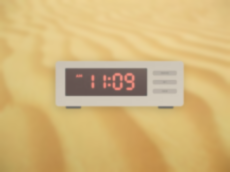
11:09
